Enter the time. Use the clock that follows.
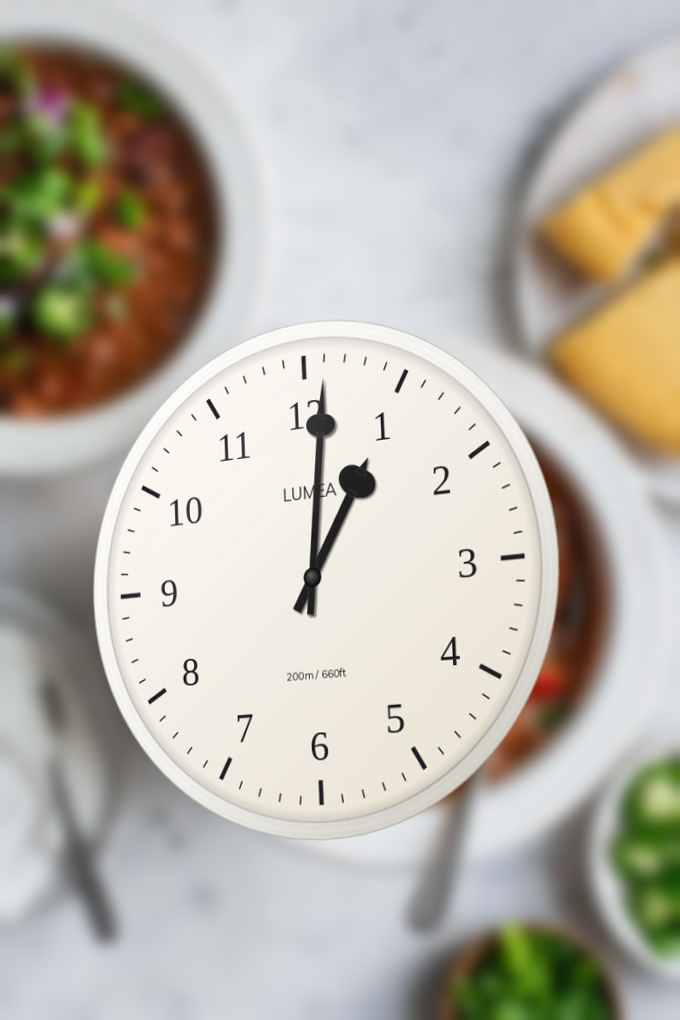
1:01
